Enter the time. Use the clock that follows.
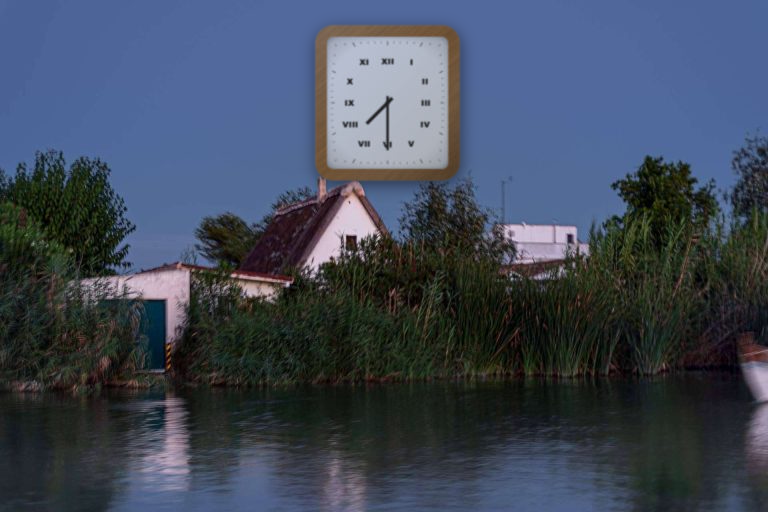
7:30
